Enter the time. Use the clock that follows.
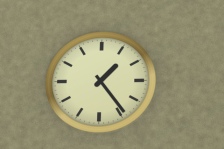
1:24
